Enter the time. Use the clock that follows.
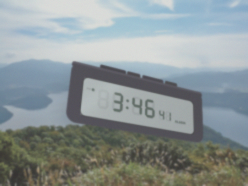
3:46:41
